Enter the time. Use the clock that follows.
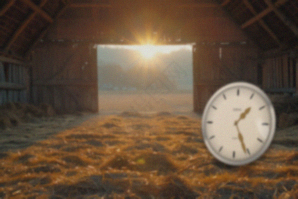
1:26
